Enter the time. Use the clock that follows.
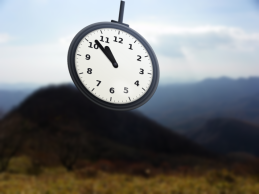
10:52
